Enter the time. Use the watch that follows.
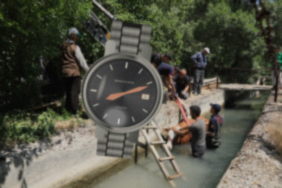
8:11
